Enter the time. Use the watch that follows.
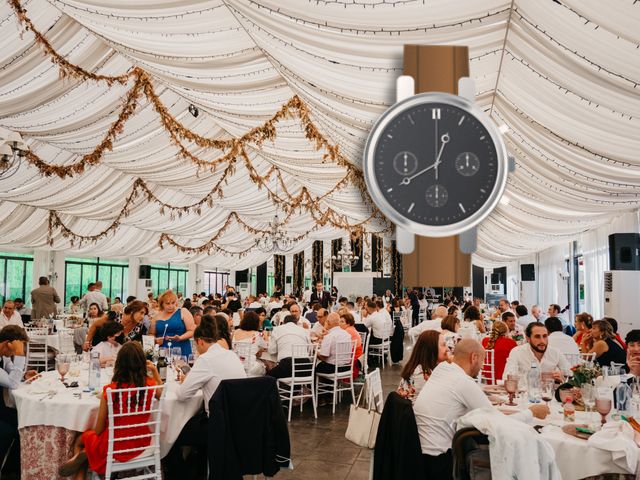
12:40
